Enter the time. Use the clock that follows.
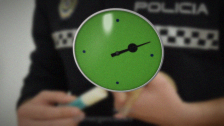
2:11
